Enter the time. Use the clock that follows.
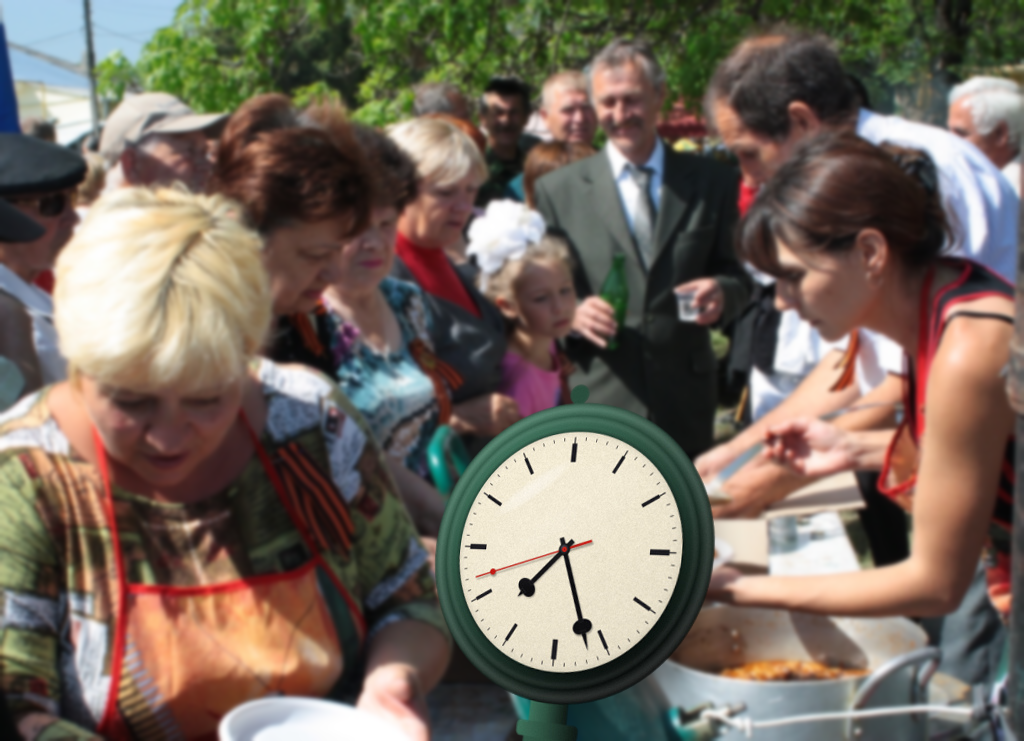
7:26:42
